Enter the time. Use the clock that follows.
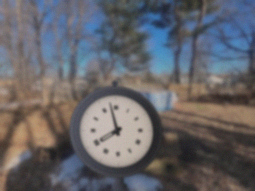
7:58
